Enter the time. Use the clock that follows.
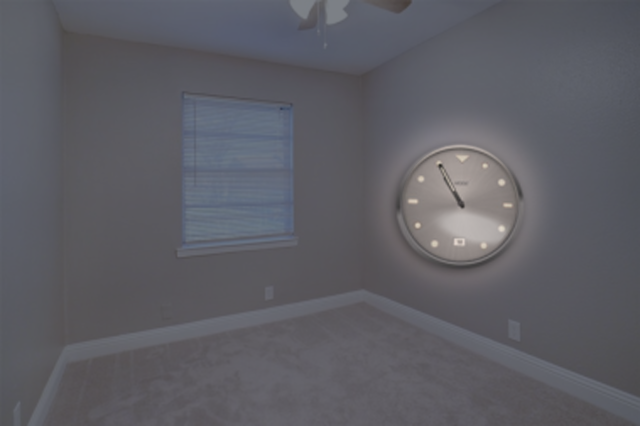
10:55
